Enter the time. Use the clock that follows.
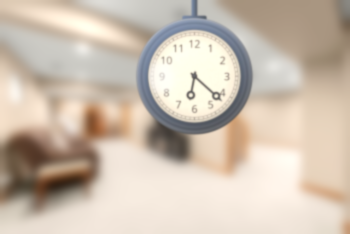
6:22
